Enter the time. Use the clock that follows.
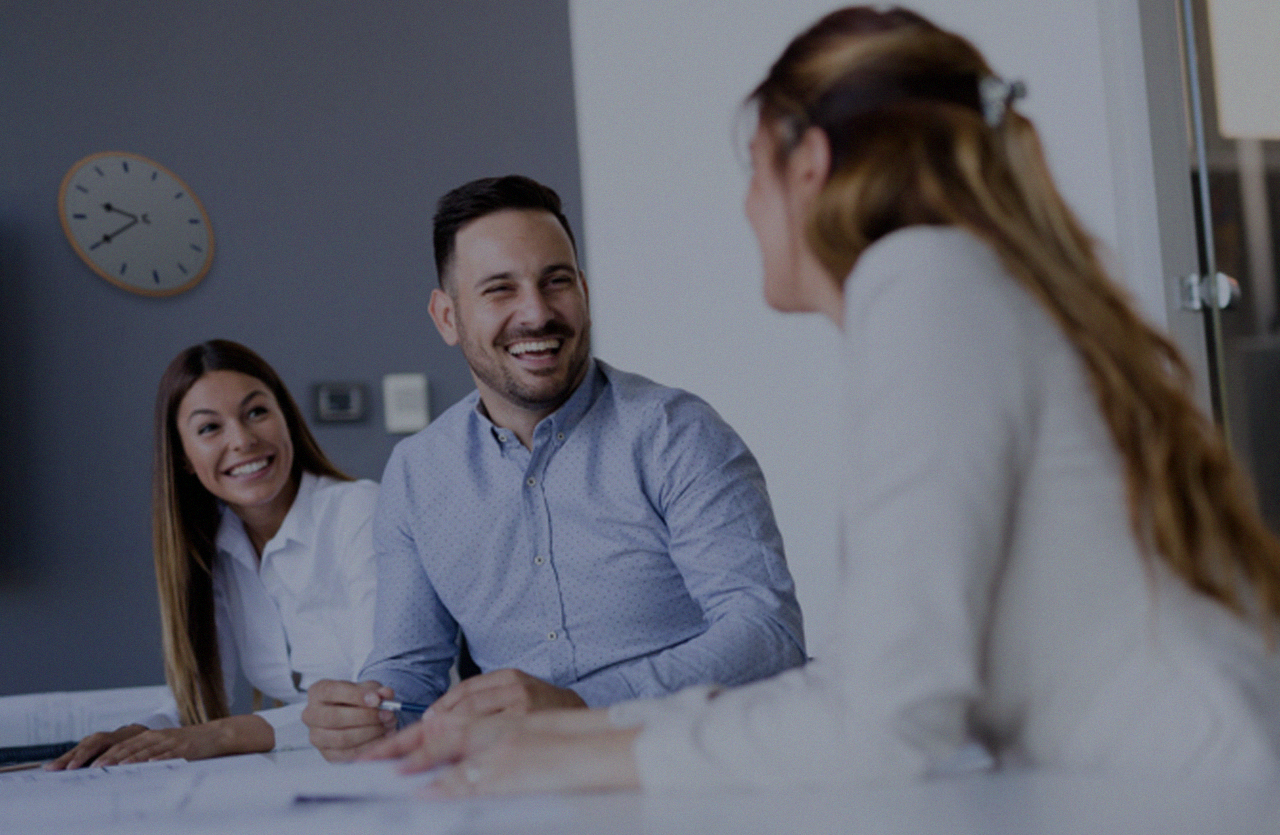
9:40
